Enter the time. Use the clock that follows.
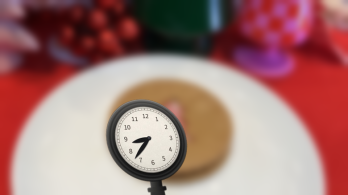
8:37
